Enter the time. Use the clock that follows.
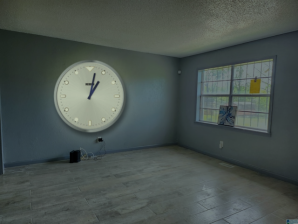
1:02
